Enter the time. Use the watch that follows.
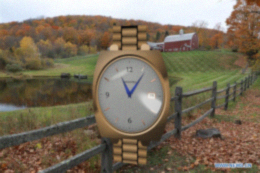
11:06
